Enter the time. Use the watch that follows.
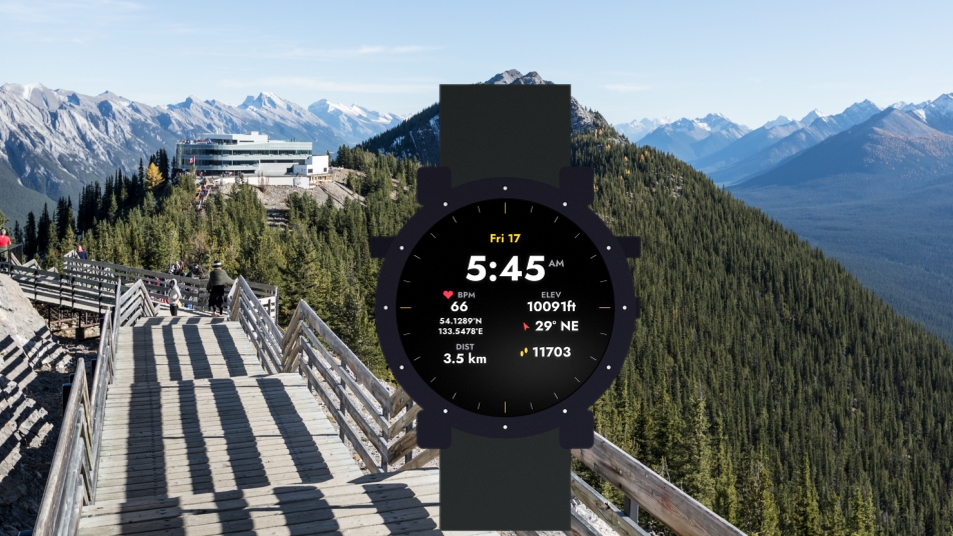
5:45
